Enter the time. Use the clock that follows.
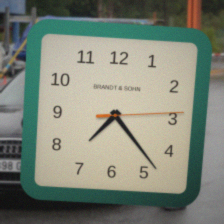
7:23:14
